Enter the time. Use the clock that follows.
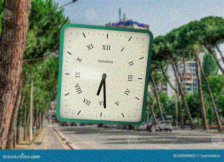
6:29
